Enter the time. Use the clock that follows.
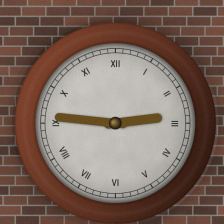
2:46
